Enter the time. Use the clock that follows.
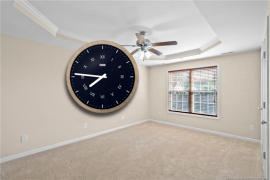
7:46
